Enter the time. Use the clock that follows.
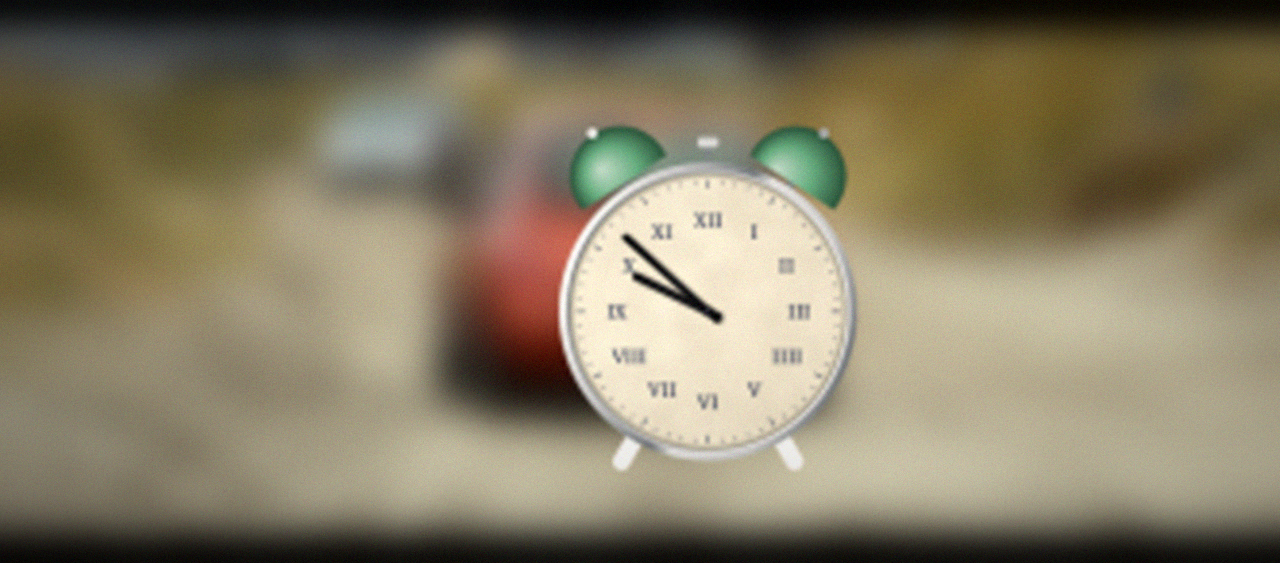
9:52
